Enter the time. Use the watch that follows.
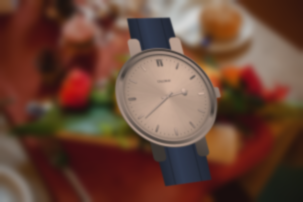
2:39
